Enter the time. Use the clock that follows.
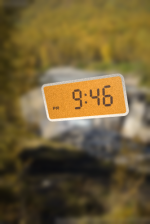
9:46
